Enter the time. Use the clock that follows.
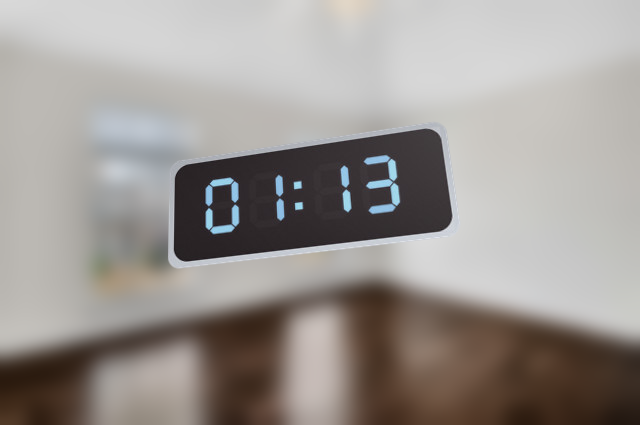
1:13
